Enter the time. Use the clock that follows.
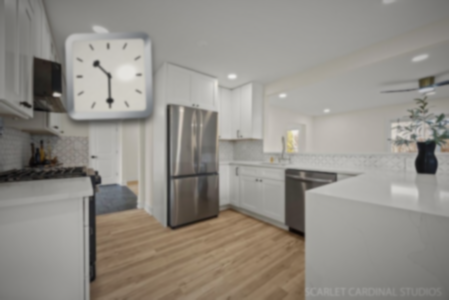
10:30
